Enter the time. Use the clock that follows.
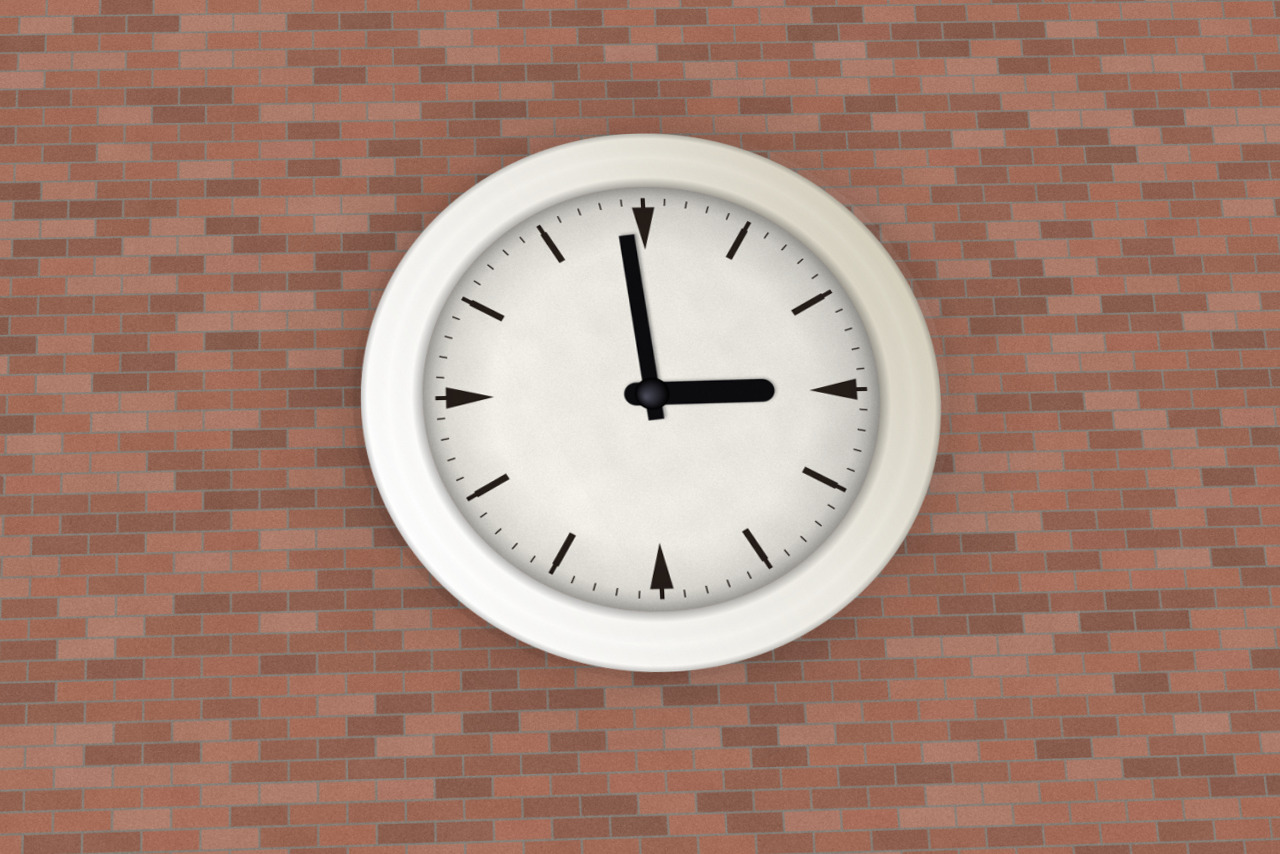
2:59
